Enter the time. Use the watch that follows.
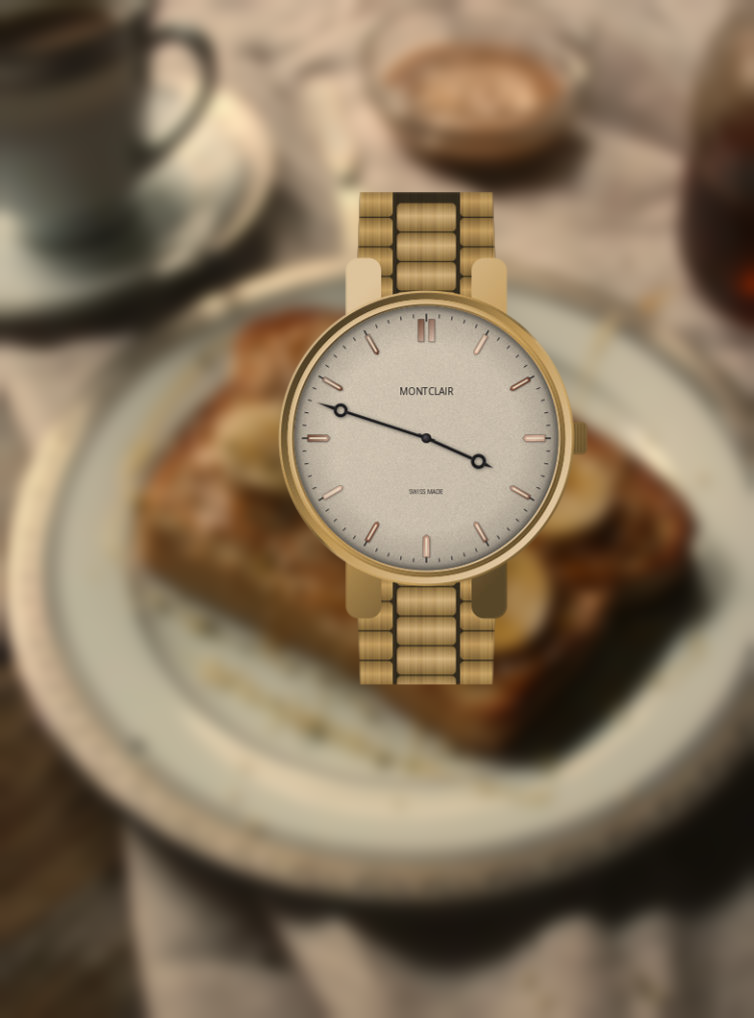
3:48
